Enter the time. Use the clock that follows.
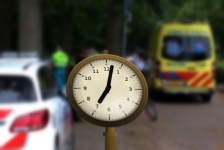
7:02
